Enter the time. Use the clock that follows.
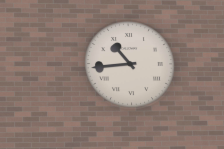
10:44
